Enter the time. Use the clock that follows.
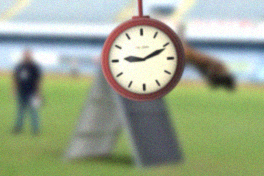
9:11
